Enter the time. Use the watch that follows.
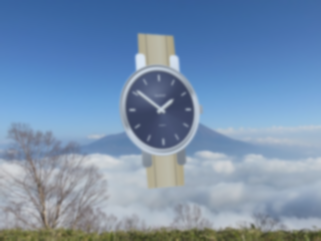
1:51
